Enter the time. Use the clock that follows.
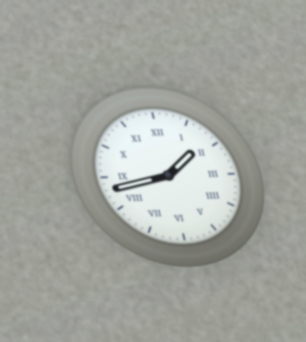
1:43
